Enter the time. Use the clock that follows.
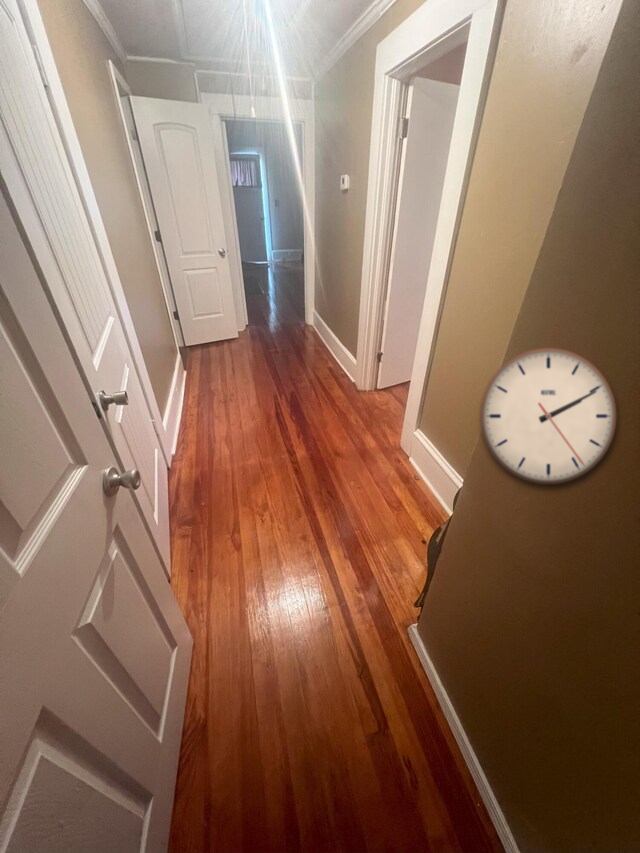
2:10:24
